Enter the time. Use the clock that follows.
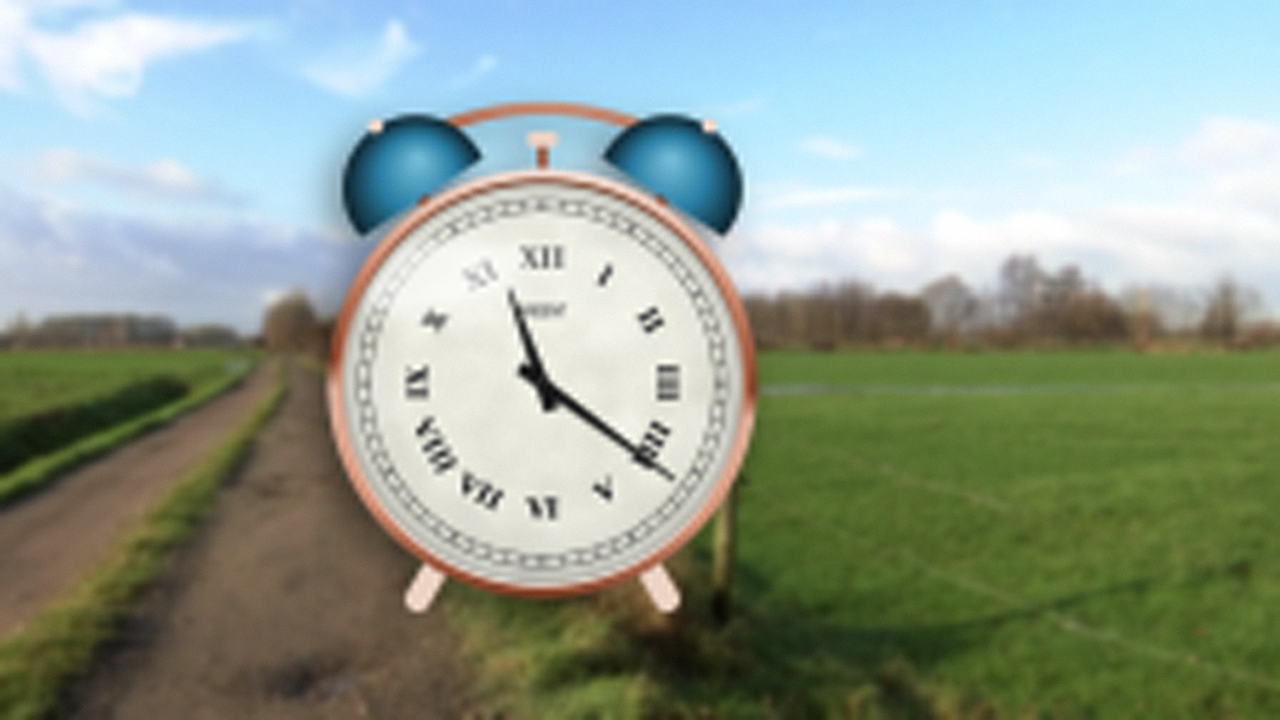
11:21
